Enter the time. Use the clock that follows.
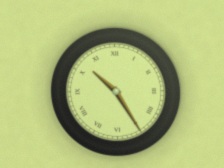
10:25
